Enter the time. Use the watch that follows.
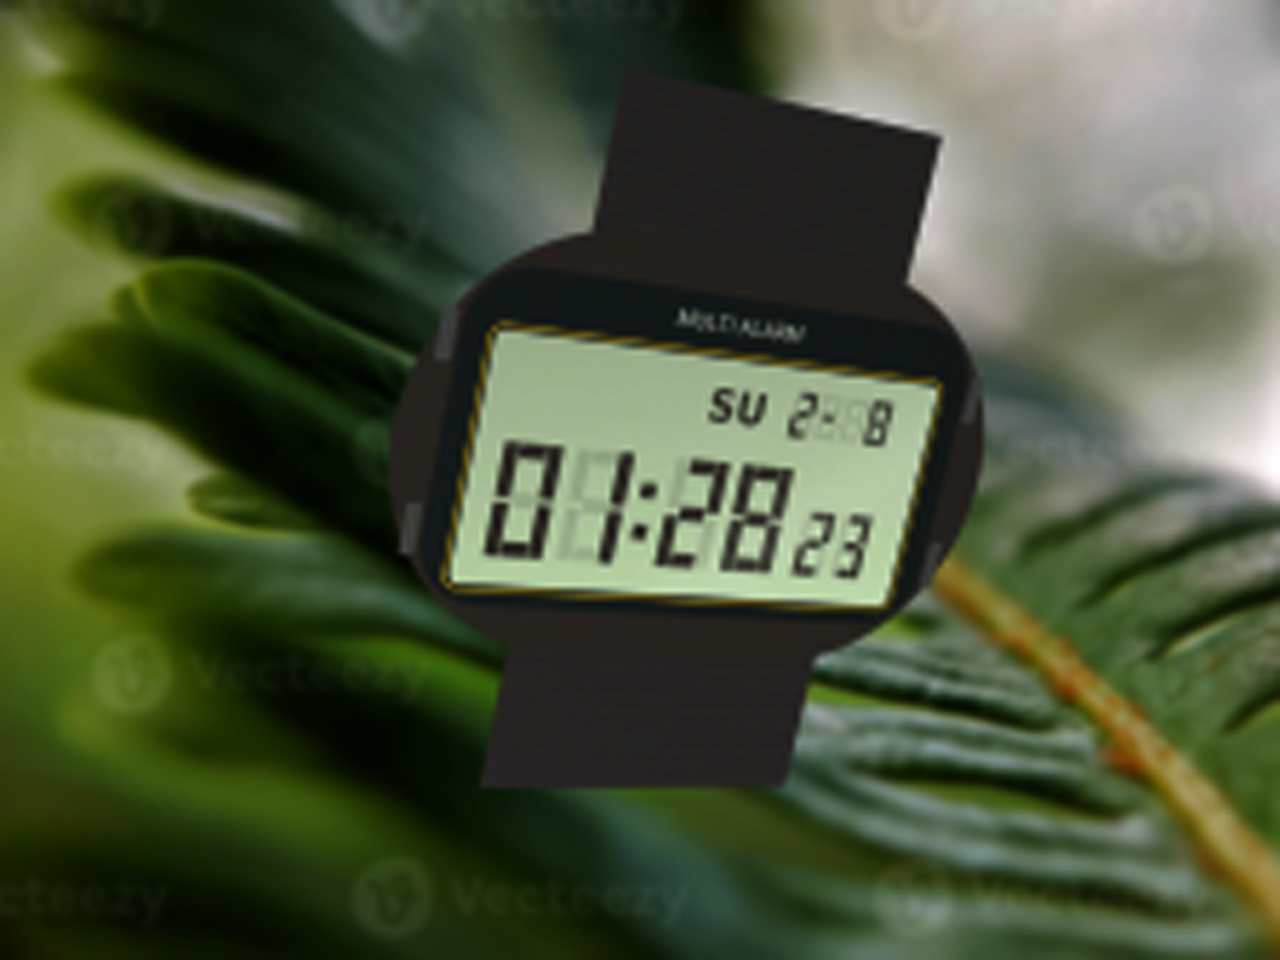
1:28:23
